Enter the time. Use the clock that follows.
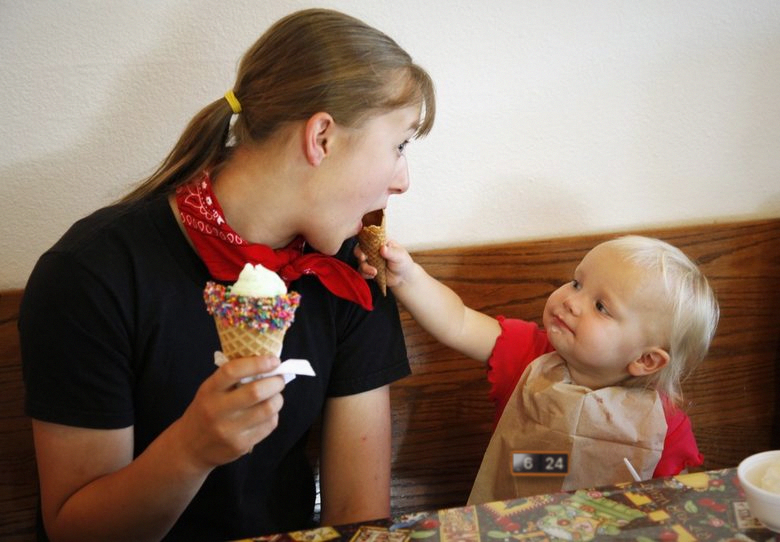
6:24
